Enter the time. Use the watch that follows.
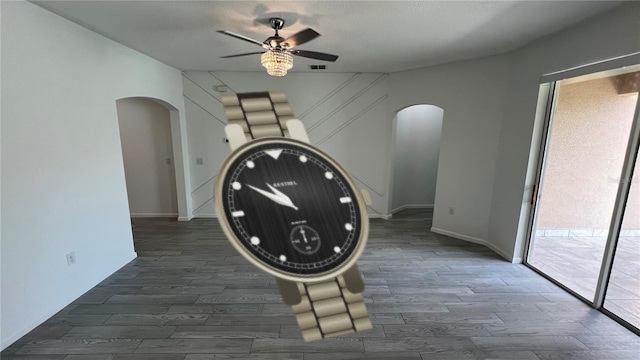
10:51
